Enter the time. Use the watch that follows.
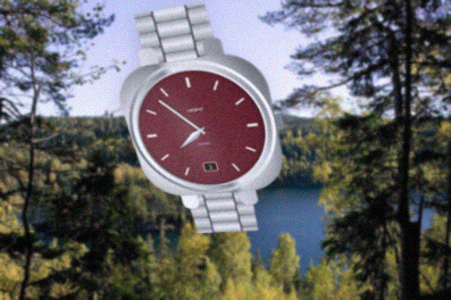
7:53
